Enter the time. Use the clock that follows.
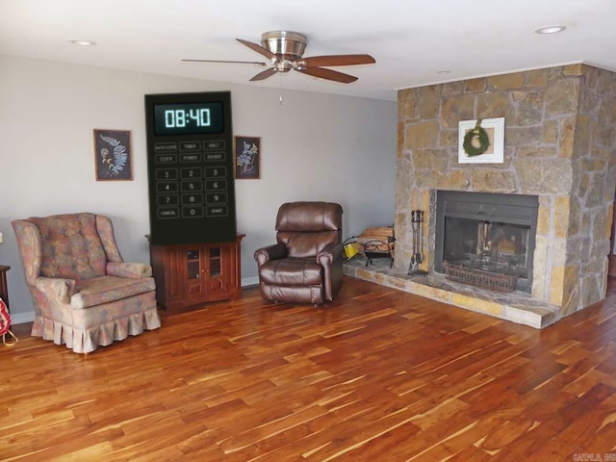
8:40
